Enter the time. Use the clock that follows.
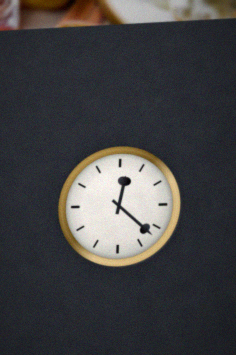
12:22
